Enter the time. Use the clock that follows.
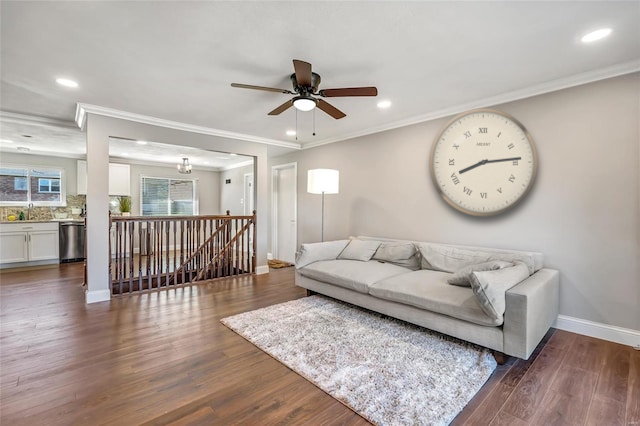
8:14
